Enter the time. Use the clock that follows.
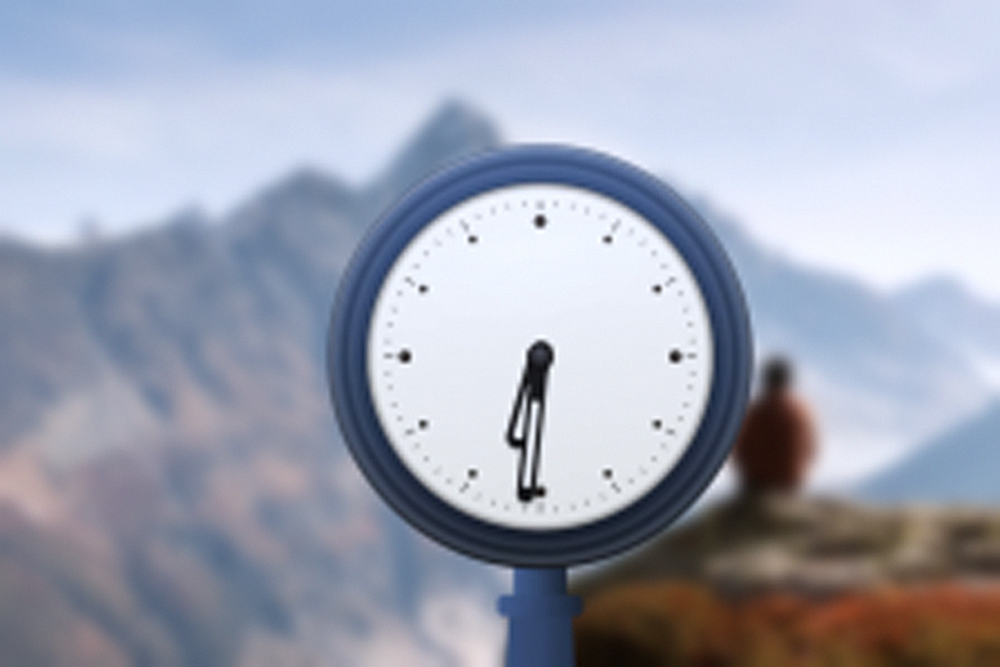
6:31
